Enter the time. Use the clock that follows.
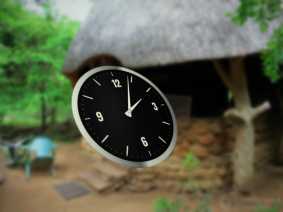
2:04
